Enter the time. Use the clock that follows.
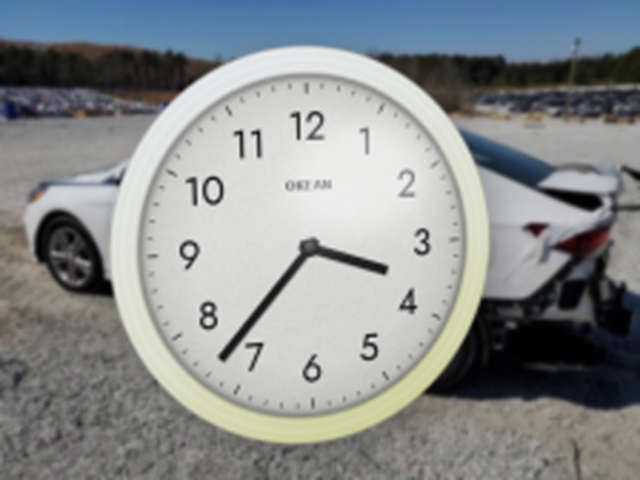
3:37
